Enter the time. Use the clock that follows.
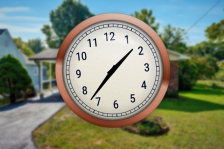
1:37
